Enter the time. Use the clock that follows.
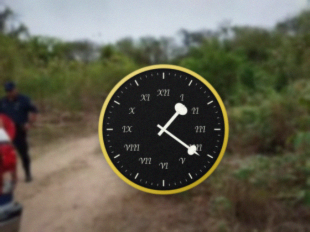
1:21
